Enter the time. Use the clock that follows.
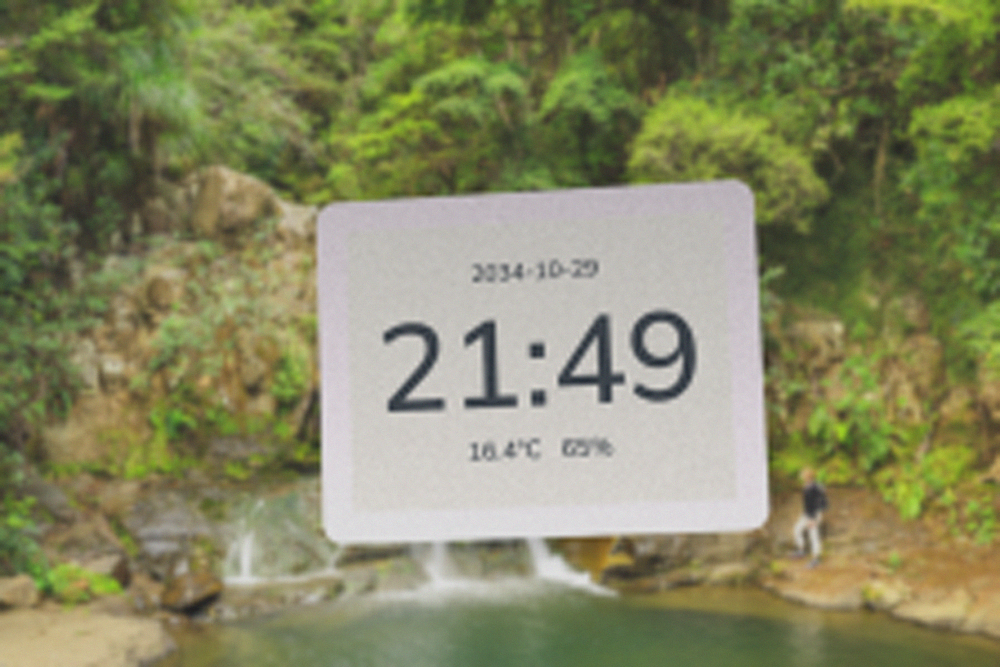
21:49
